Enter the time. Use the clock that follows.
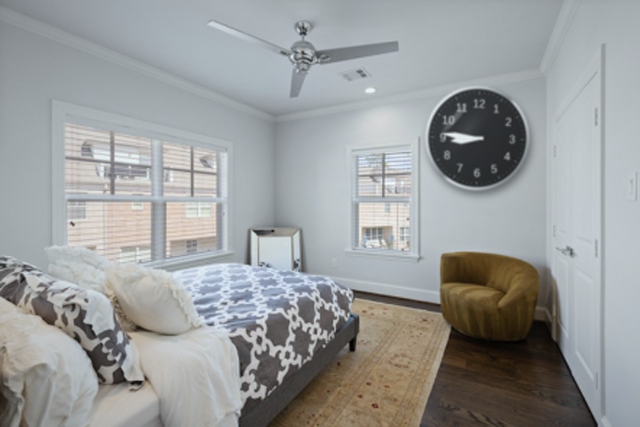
8:46
